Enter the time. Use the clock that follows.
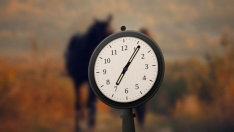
7:06
